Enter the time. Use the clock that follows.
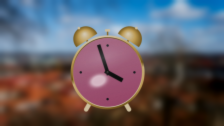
3:57
